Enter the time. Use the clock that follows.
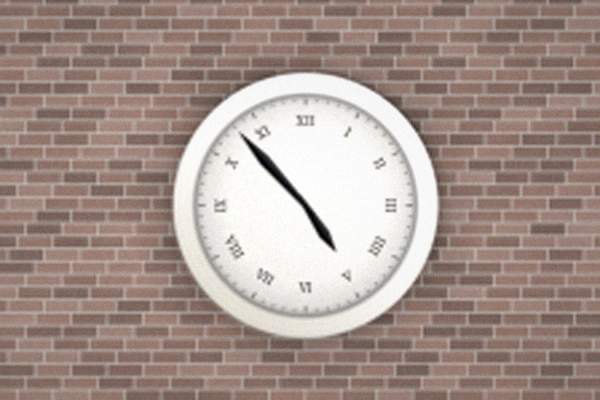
4:53
